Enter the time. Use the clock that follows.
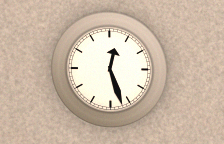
12:27
